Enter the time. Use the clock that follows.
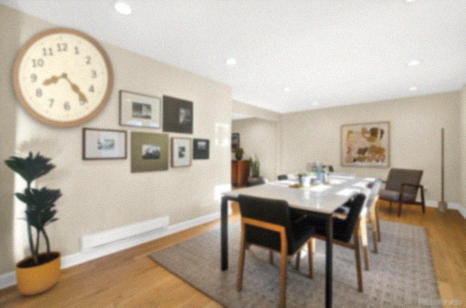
8:24
